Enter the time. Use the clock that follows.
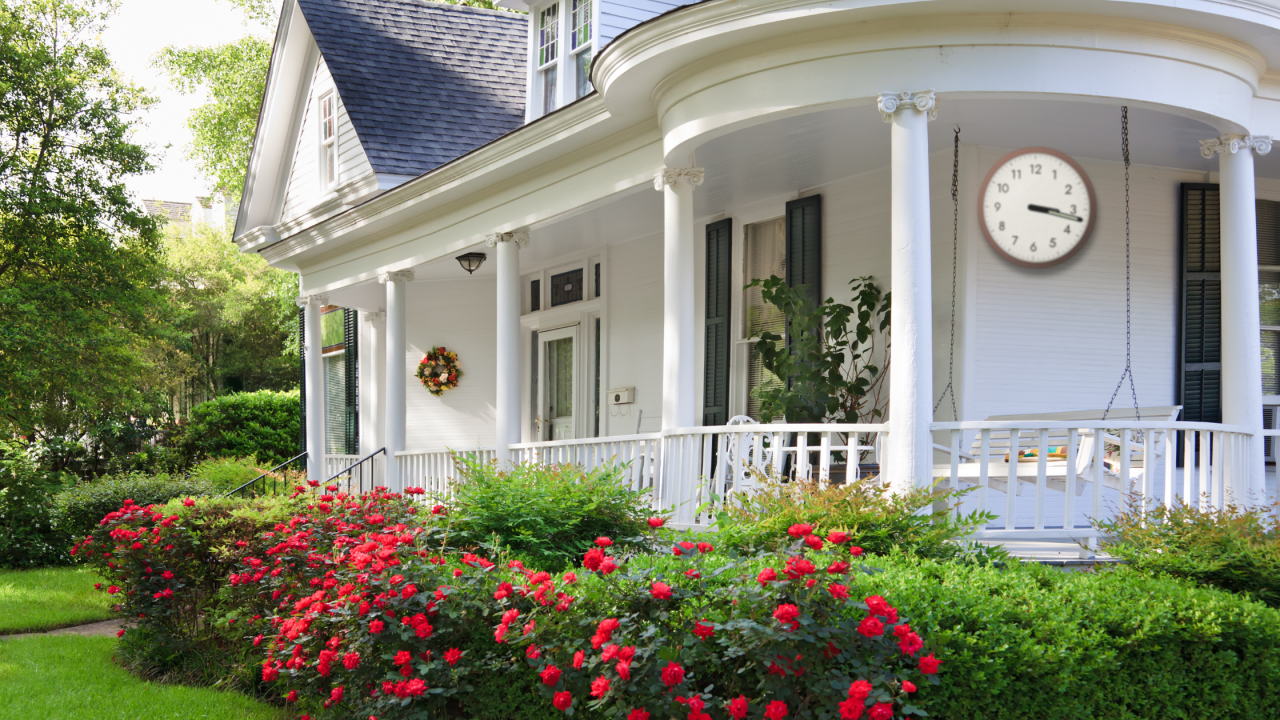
3:17
